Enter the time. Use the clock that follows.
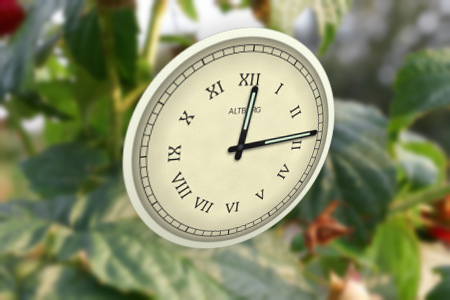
12:14
